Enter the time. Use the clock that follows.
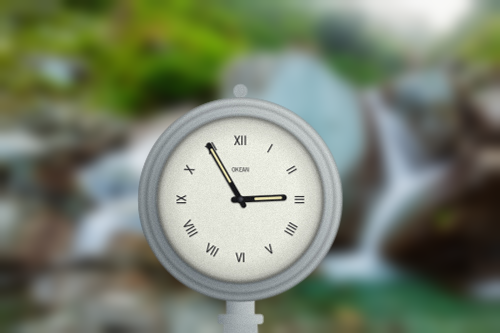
2:55
